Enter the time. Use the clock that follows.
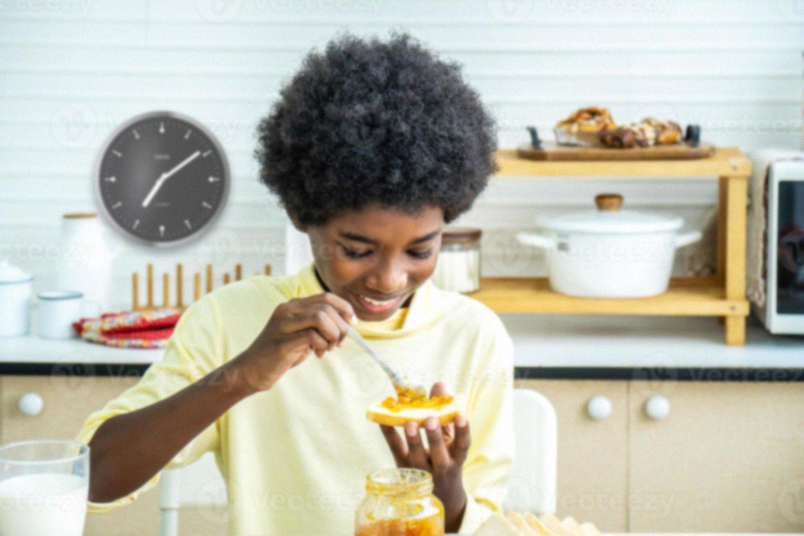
7:09
